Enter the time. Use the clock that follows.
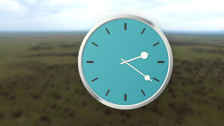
2:21
